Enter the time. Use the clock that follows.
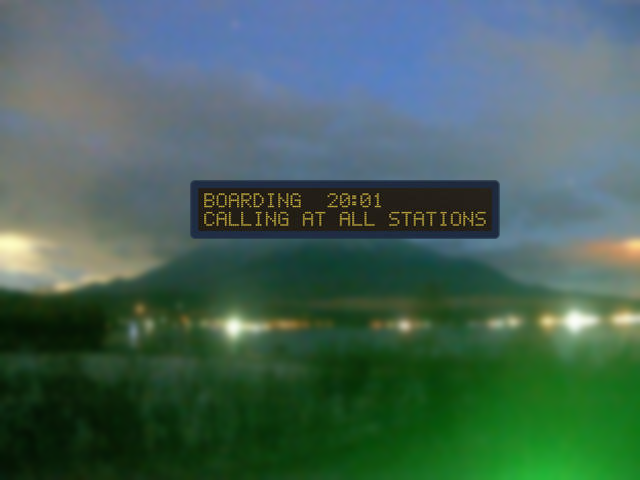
20:01
